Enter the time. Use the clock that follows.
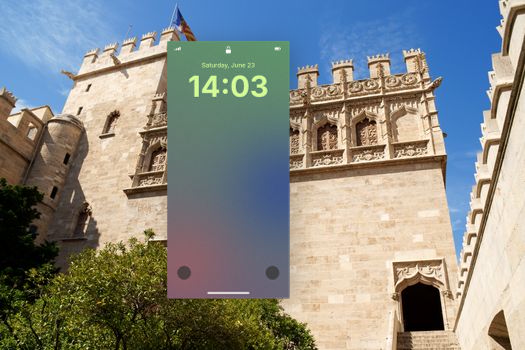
14:03
